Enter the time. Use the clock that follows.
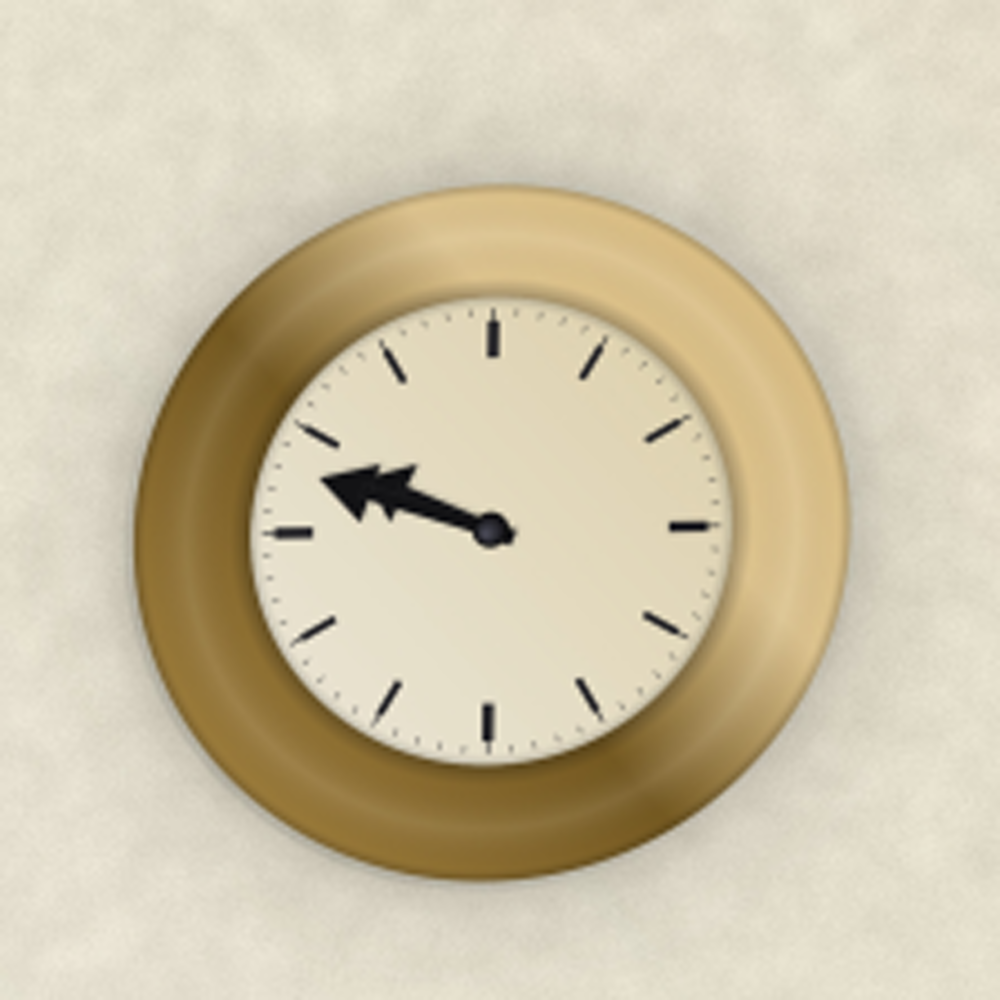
9:48
